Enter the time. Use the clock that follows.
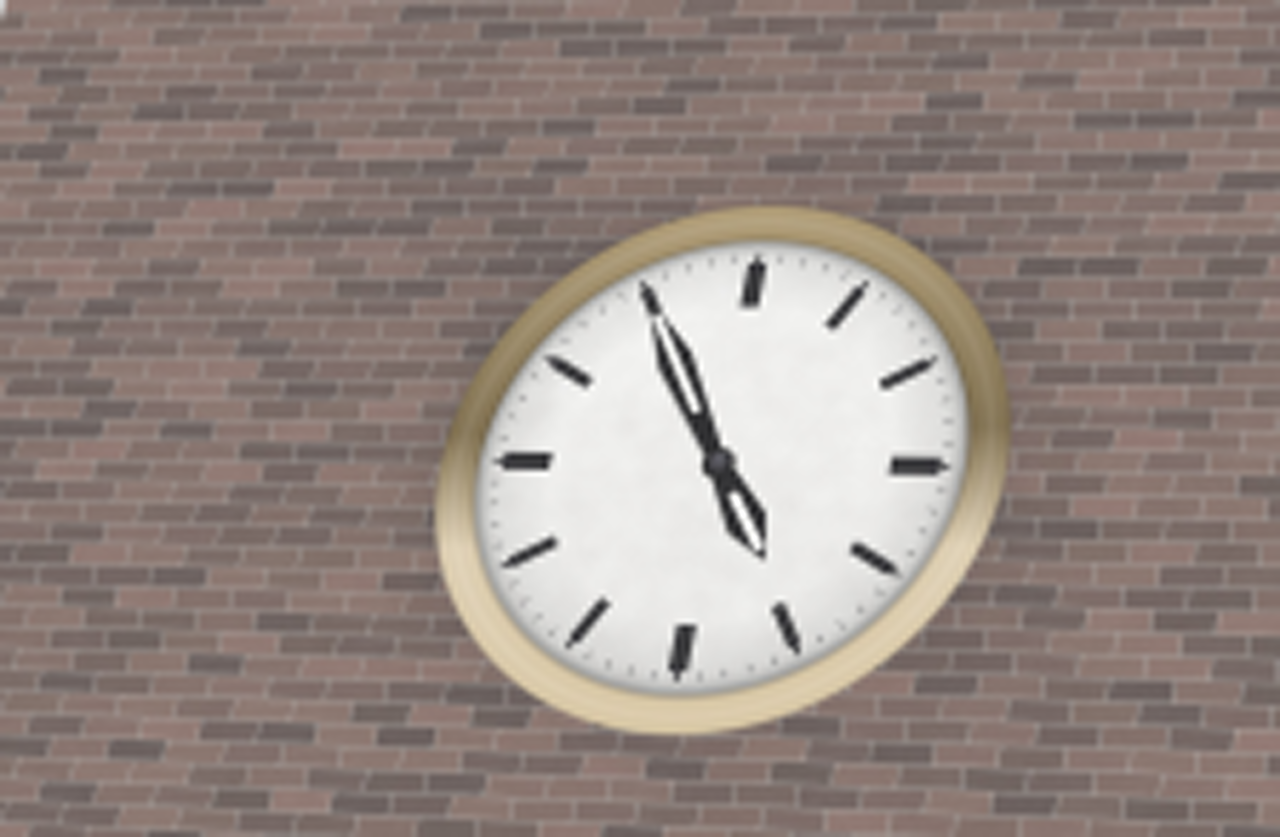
4:55
